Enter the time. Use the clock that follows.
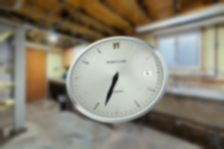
6:33
